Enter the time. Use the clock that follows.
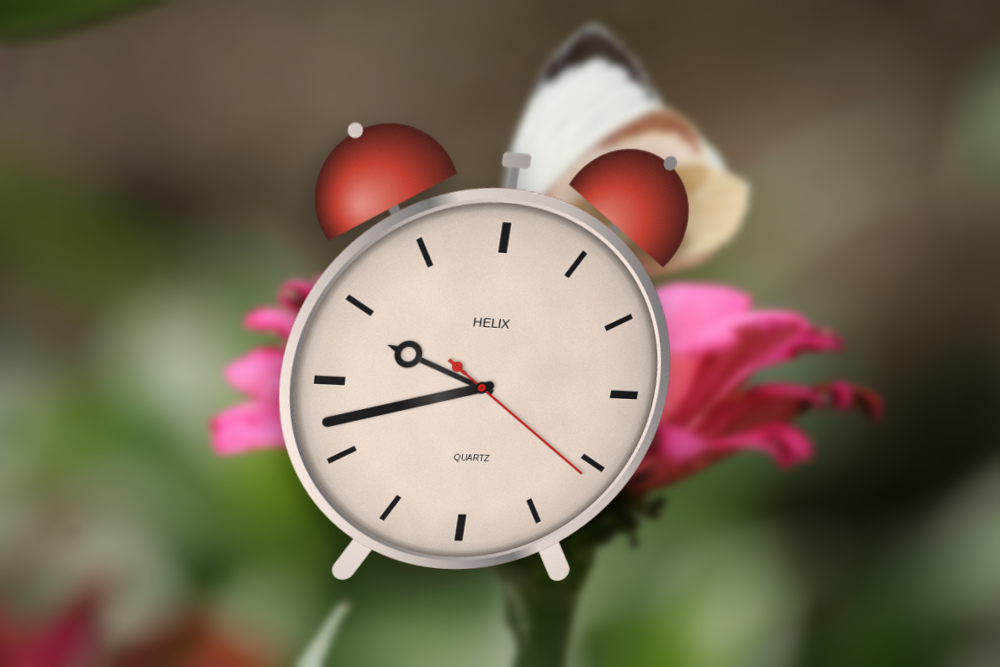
9:42:21
